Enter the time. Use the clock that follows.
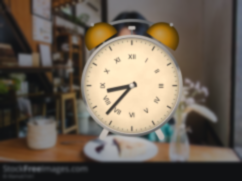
8:37
